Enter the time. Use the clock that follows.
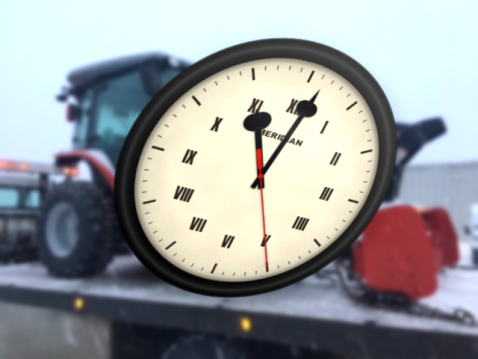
11:01:25
